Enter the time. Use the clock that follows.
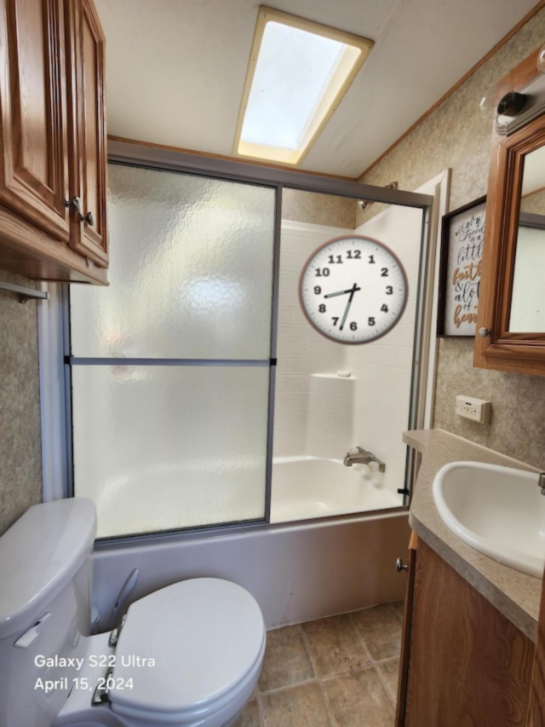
8:33
